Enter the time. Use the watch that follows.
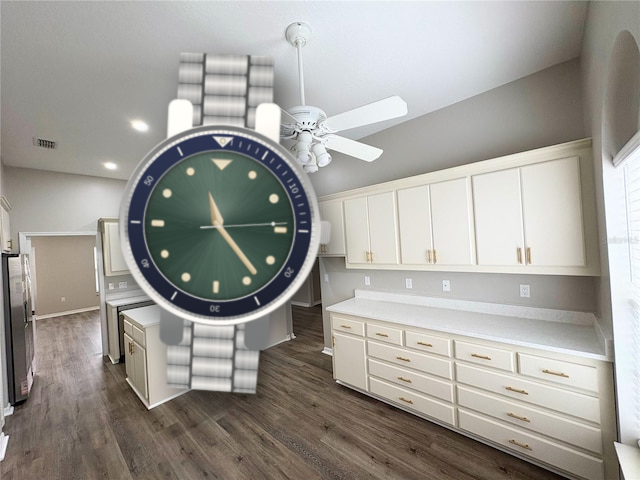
11:23:14
